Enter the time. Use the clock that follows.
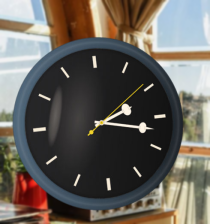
2:17:09
